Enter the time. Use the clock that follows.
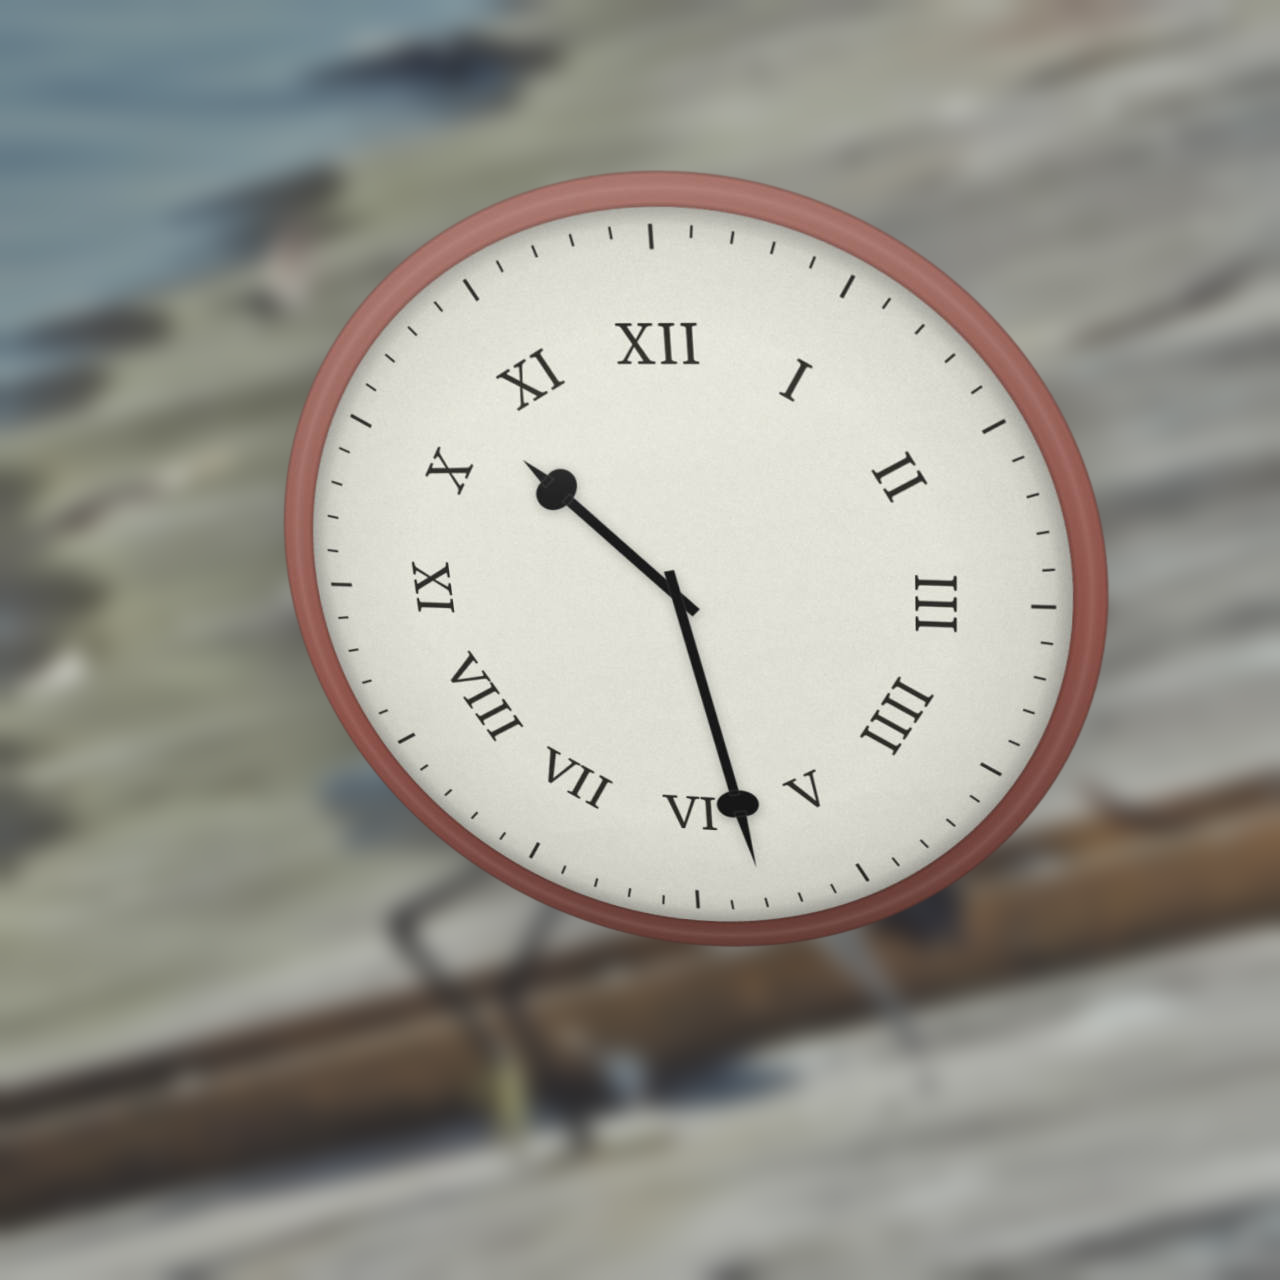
10:28
